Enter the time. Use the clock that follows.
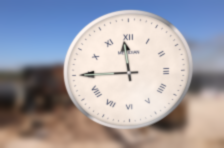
11:45
